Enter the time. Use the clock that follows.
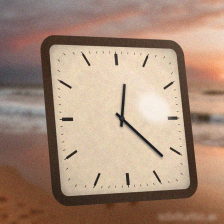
12:22
